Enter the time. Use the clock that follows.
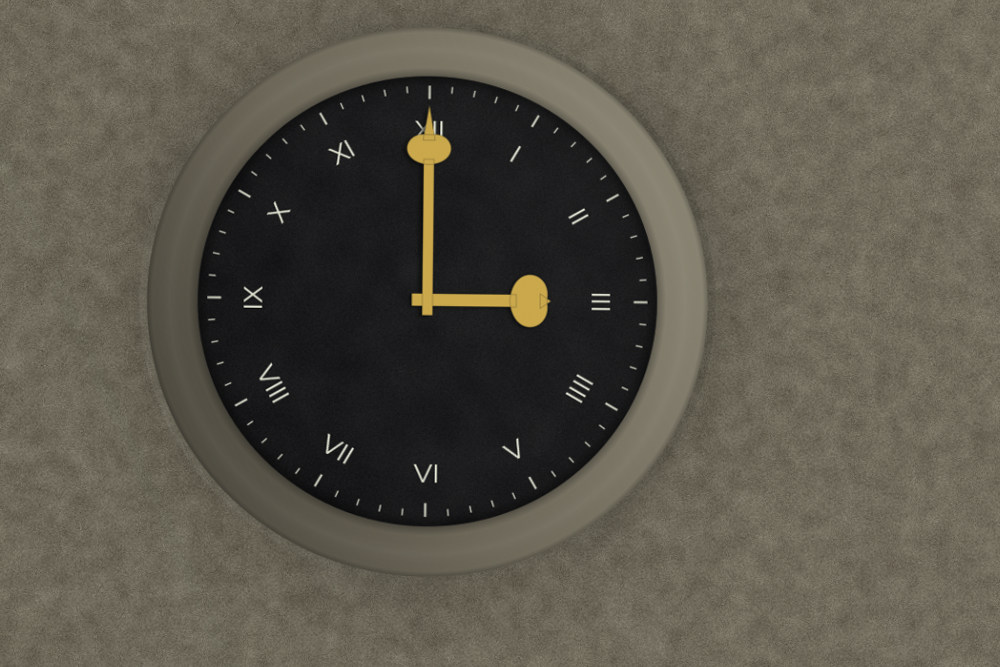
3:00
